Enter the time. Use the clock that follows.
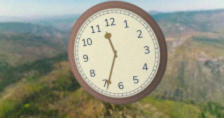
11:34
